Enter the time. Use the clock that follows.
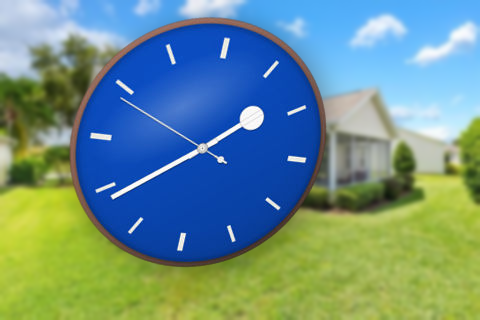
1:38:49
